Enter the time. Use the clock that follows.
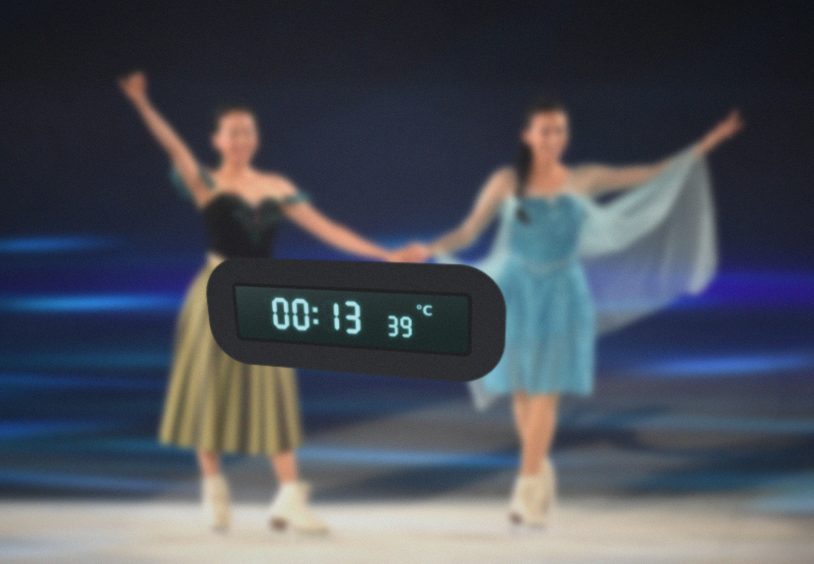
0:13
